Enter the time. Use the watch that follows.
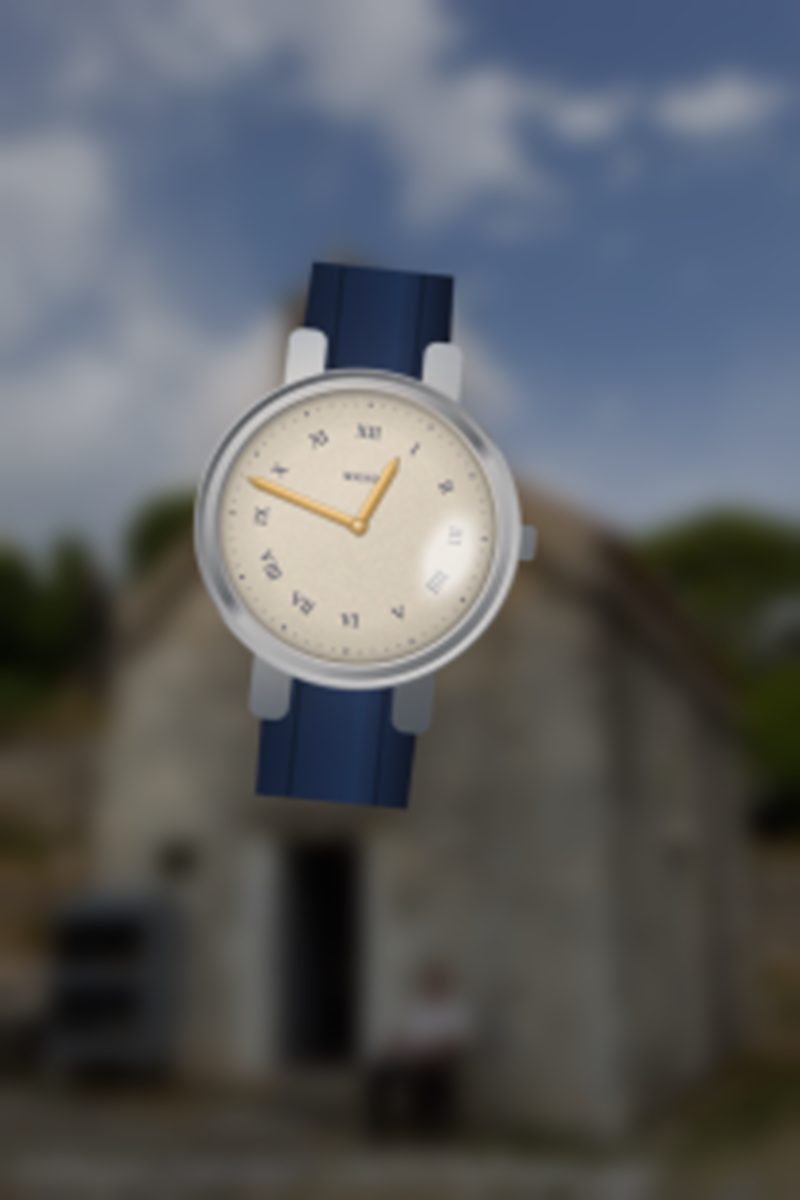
12:48
